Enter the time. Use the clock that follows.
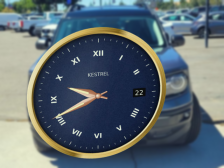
9:41
